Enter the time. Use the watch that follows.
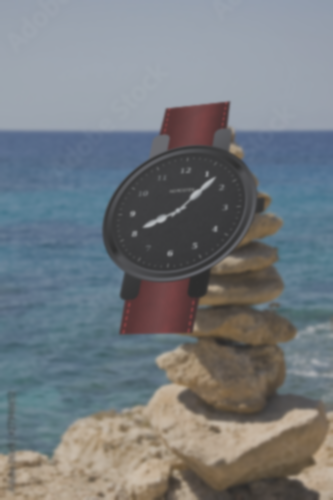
8:07
